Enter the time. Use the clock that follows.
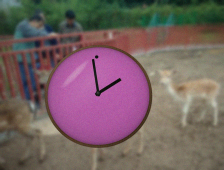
1:59
